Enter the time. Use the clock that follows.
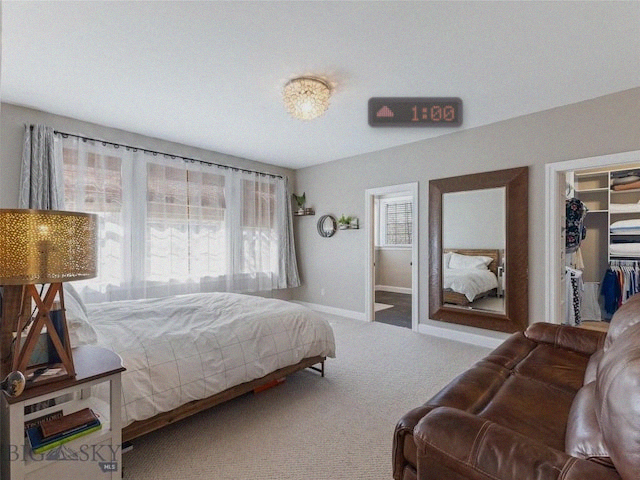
1:00
